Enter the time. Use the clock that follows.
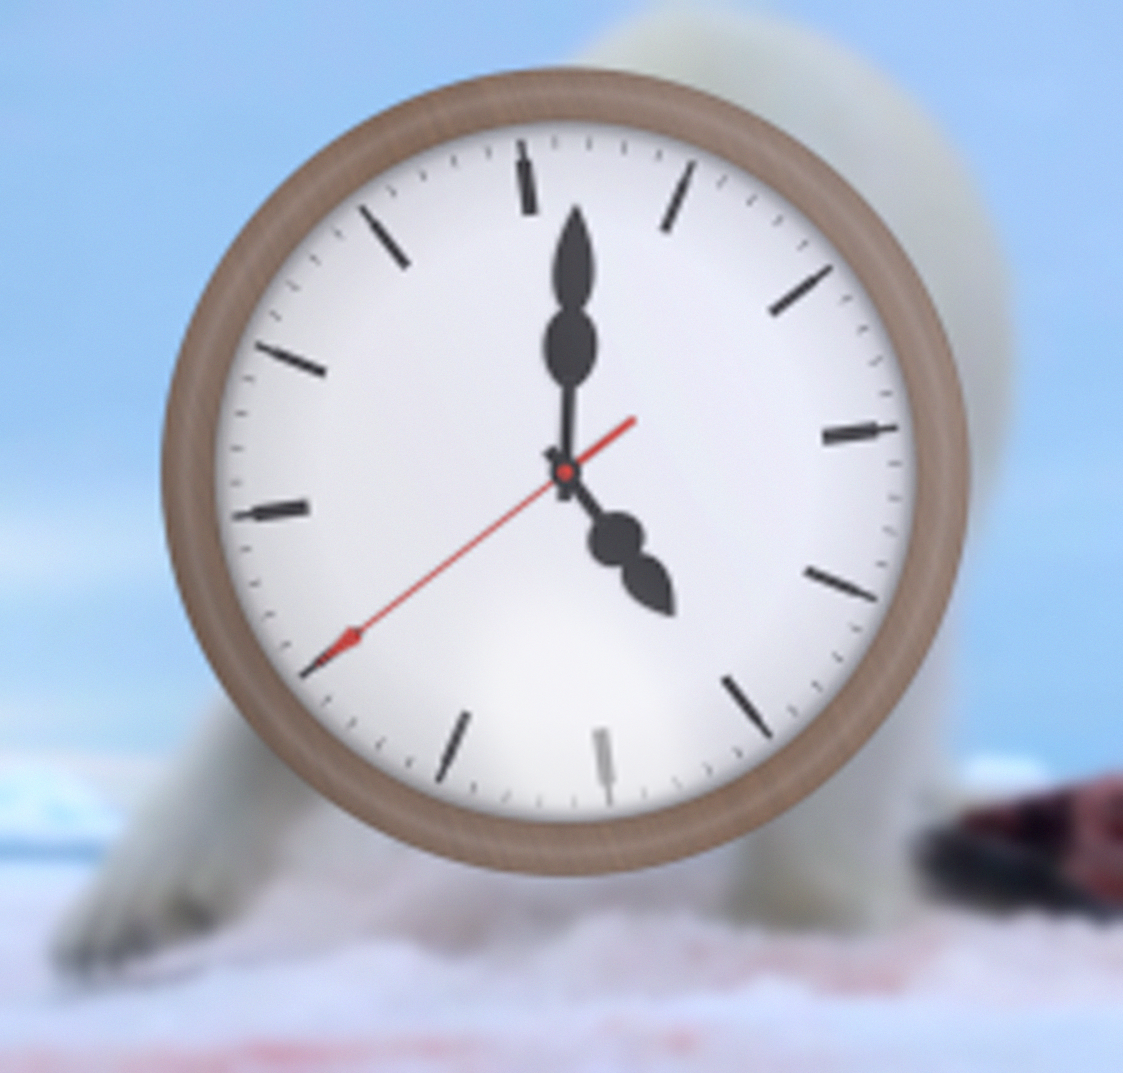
5:01:40
